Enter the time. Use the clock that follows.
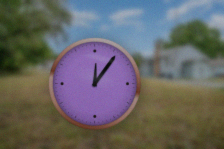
12:06
